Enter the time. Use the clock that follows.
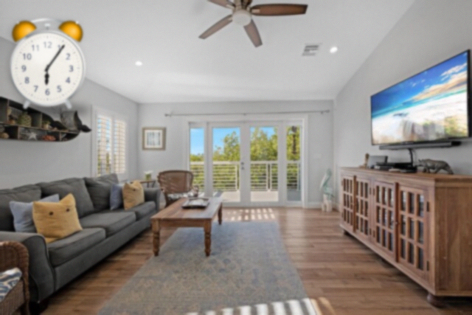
6:06
